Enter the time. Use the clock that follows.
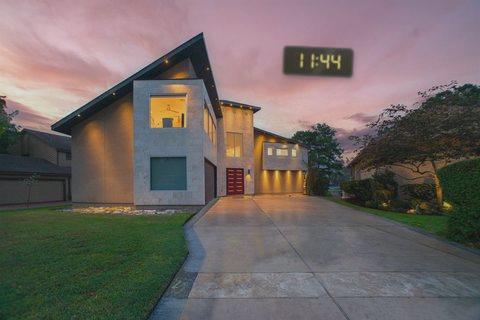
11:44
